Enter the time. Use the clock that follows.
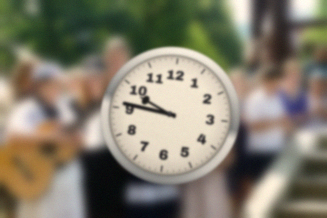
9:46
